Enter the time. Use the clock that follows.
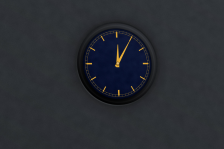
12:05
